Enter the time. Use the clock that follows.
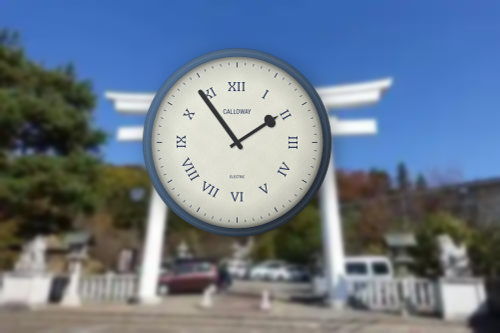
1:54
